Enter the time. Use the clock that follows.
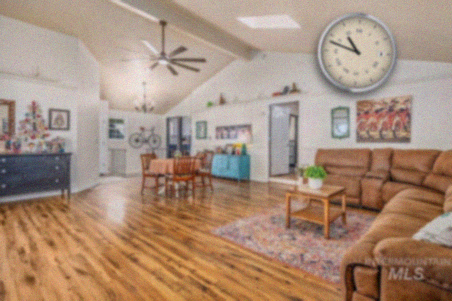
10:48
